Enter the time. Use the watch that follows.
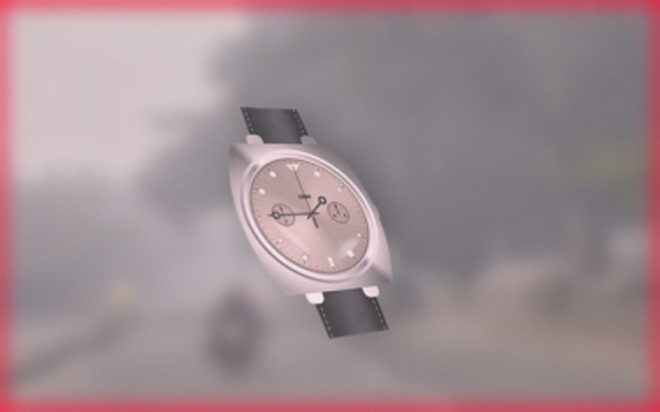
1:45
